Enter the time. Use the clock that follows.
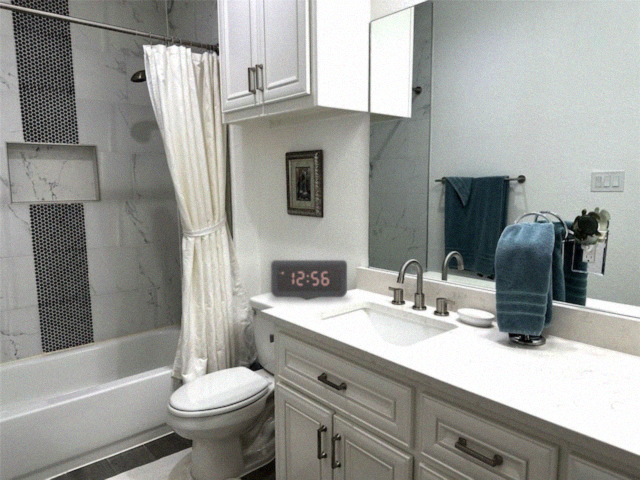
12:56
